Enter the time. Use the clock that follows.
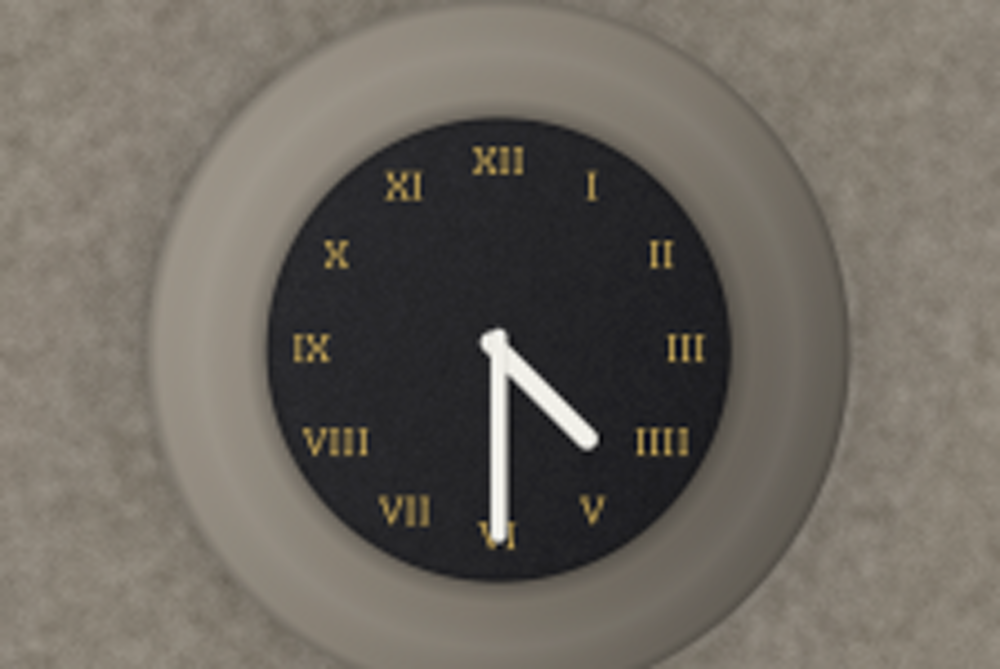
4:30
